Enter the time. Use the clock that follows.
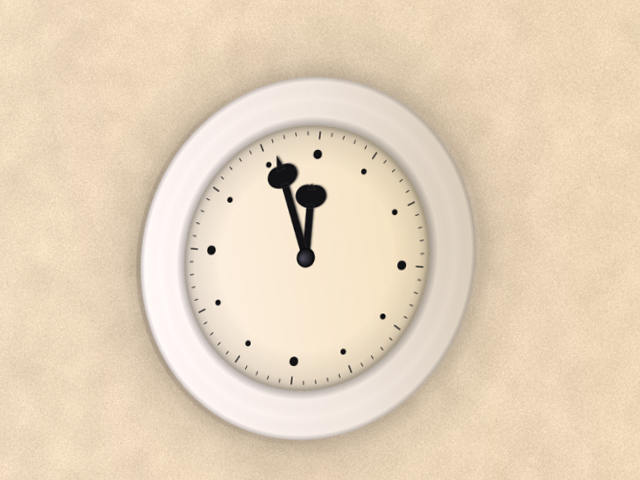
11:56
